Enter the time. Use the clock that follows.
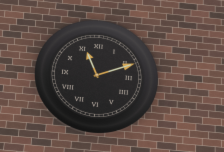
11:11
